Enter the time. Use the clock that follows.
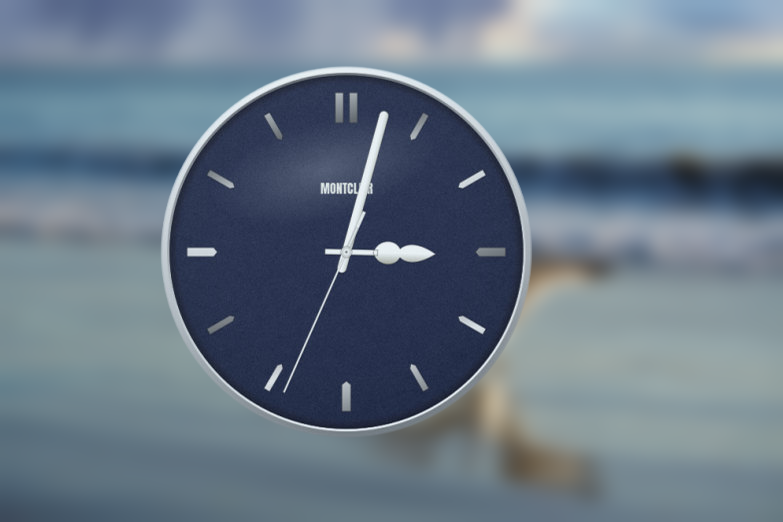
3:02:34
